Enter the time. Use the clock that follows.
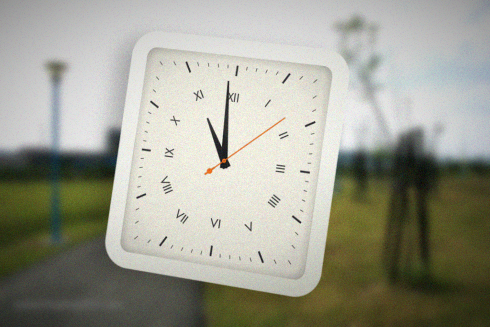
10:59:08
